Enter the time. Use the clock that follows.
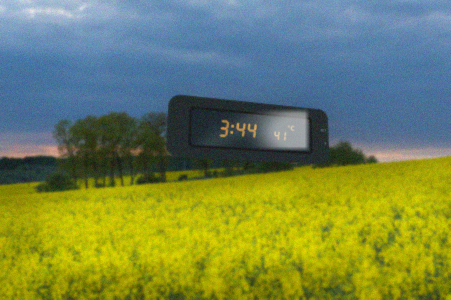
3:44
